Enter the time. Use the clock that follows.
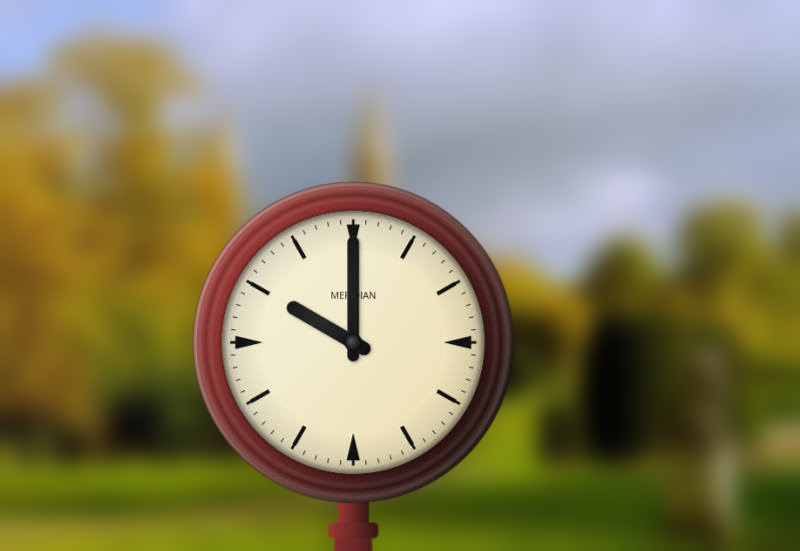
10:00
